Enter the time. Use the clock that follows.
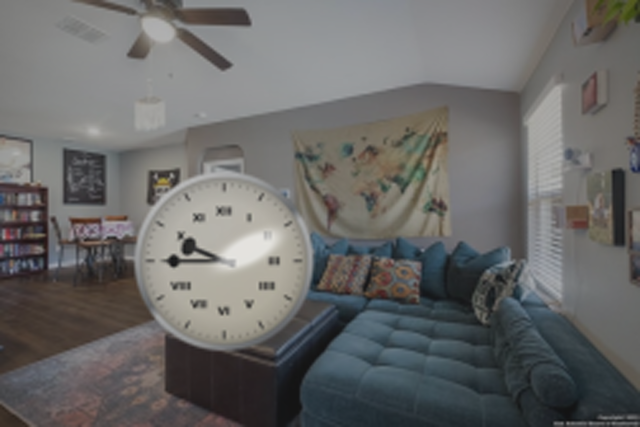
9:45
